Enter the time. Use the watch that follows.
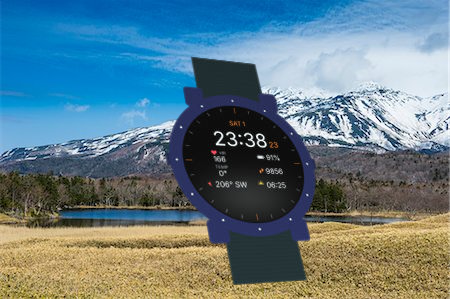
23:38:23
